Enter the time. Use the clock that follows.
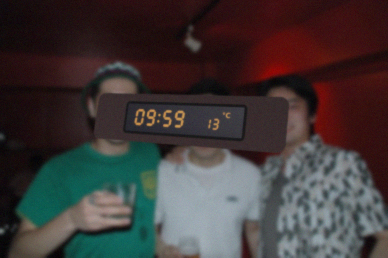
9:59
